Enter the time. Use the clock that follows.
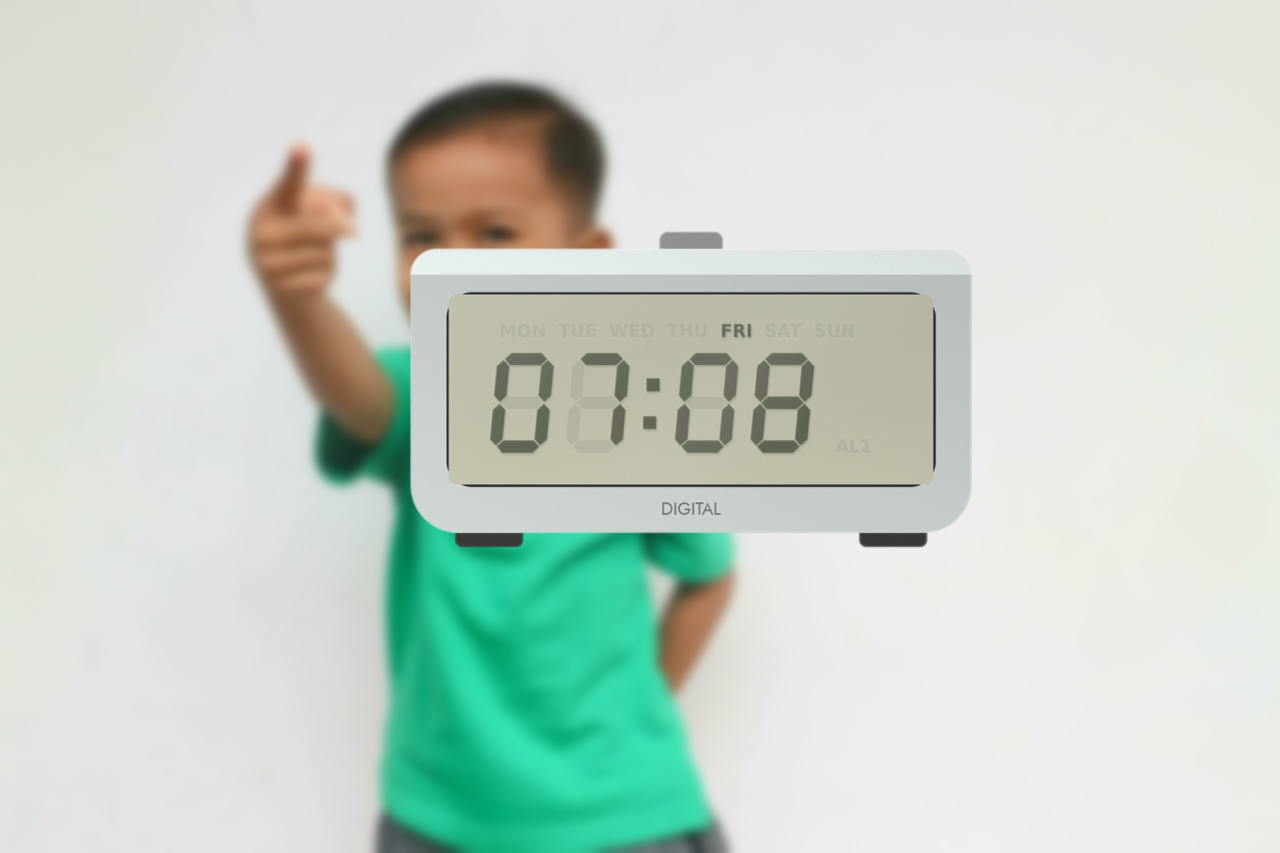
7:08
